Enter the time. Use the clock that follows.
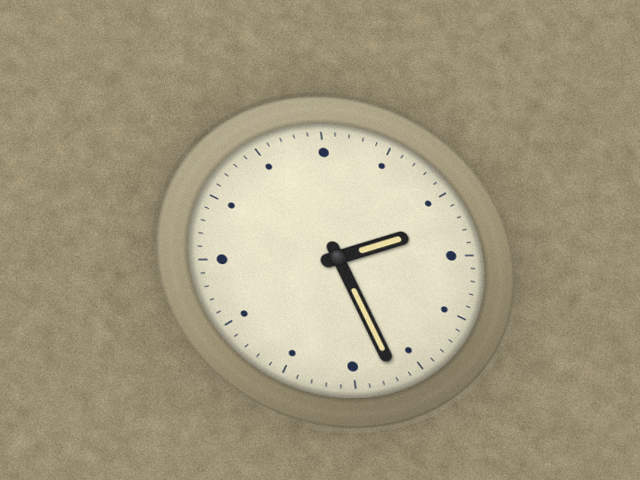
2:27
